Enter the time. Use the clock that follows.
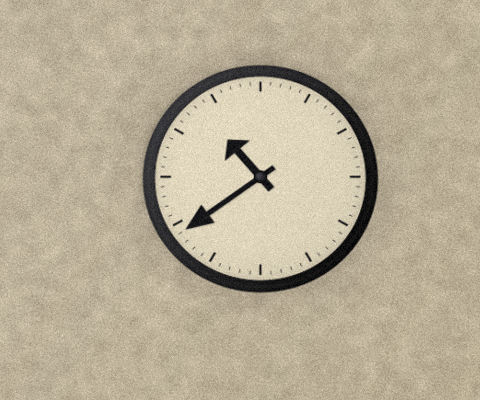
10:39
